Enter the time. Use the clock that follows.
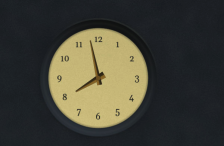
7:58
